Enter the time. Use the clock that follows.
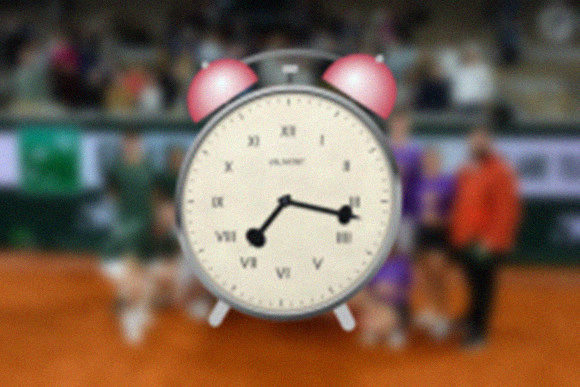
7:17
